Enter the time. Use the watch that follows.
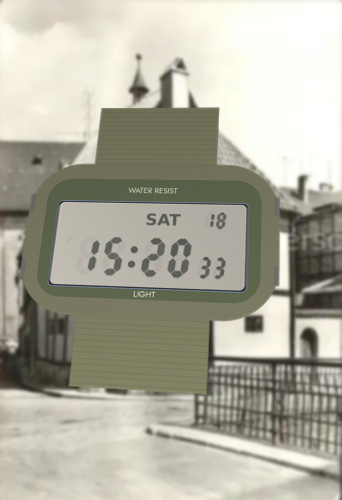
15:20:33
